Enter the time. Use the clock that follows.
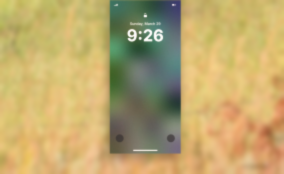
9:26
